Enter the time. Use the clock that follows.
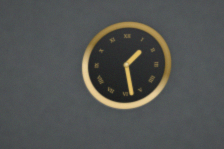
1:28
